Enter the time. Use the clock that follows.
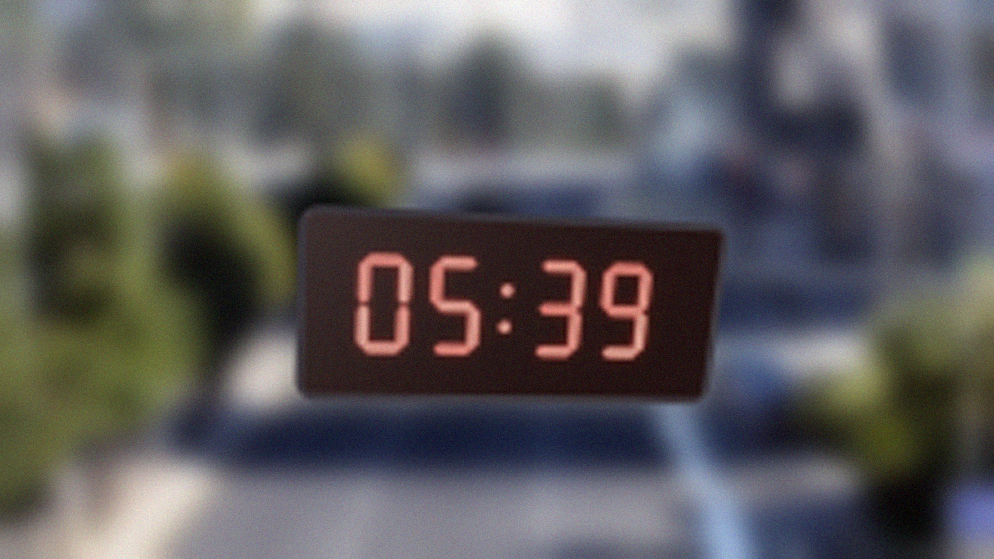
5:39
